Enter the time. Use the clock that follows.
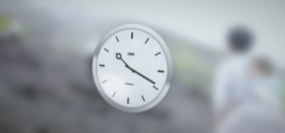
10:19
